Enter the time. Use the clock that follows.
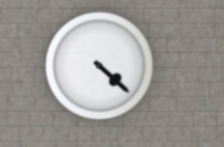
4:22
